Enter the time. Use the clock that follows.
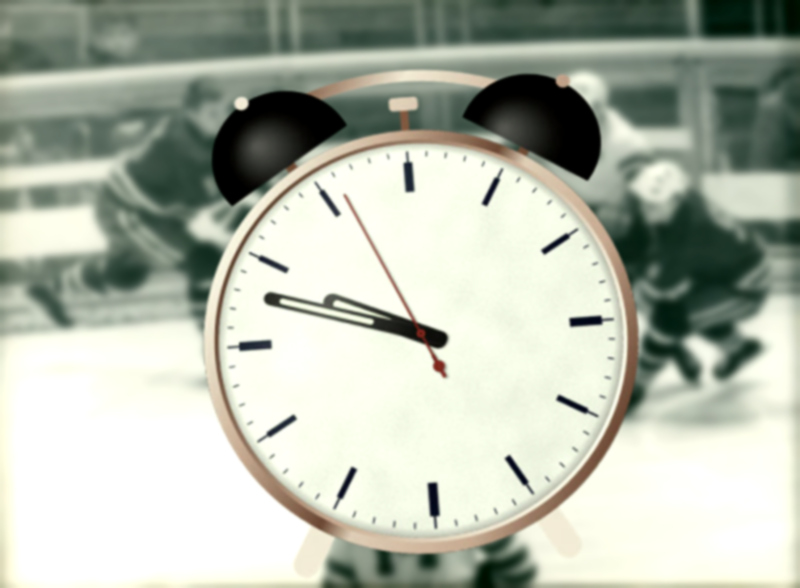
9:47:56
